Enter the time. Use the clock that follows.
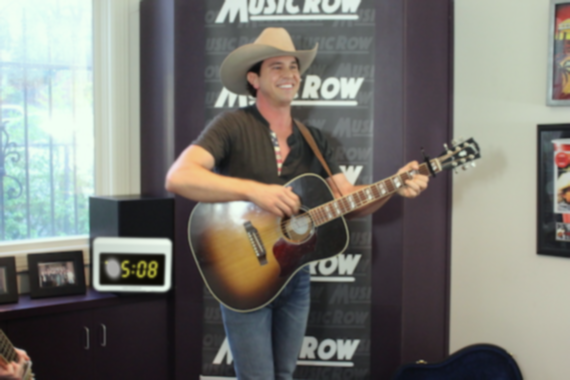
5:08
